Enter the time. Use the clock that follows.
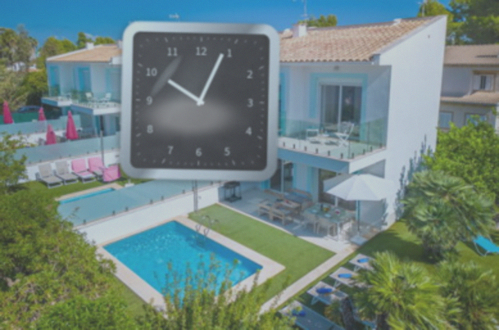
10:04
